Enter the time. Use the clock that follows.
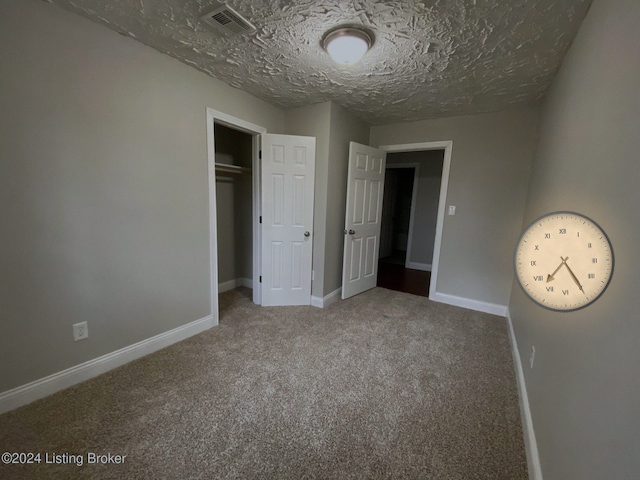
7:25
